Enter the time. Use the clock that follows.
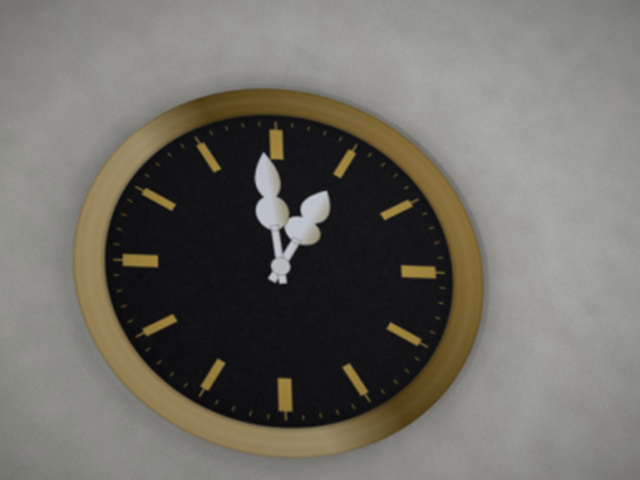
12:59
